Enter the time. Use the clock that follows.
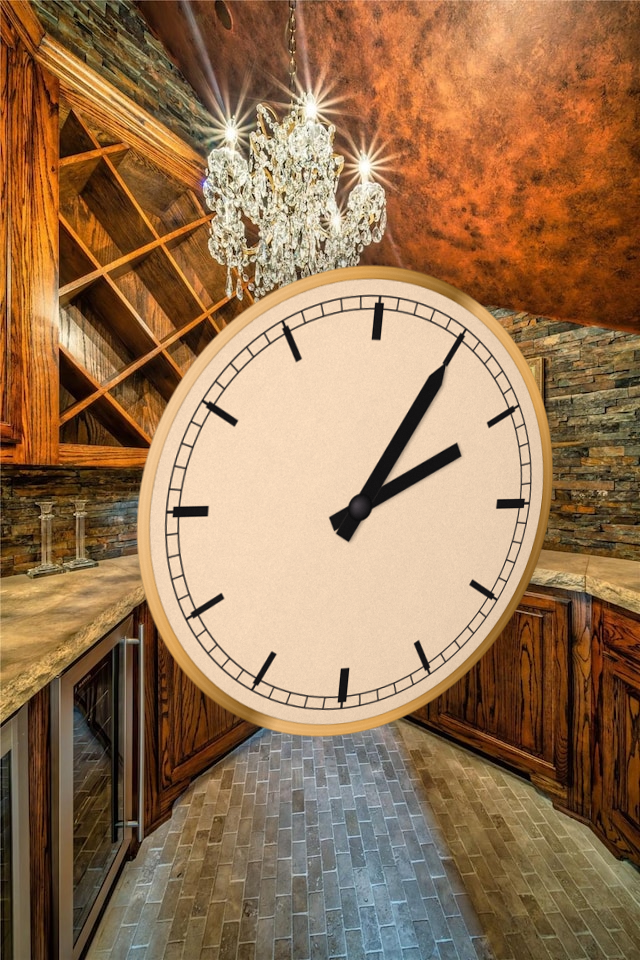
2:05
